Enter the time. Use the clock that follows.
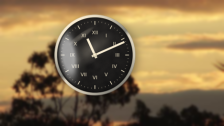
11:11
